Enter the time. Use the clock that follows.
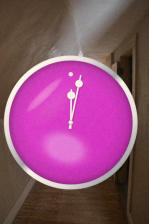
12:02
